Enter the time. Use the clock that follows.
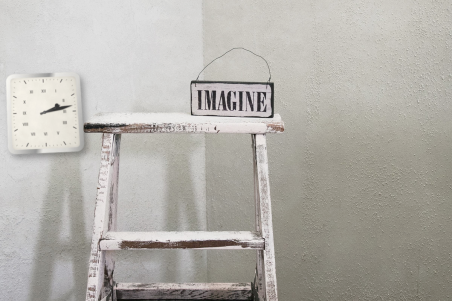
2:13
